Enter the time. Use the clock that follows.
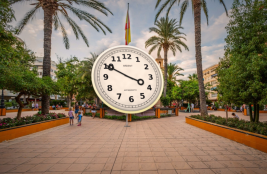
3:50
